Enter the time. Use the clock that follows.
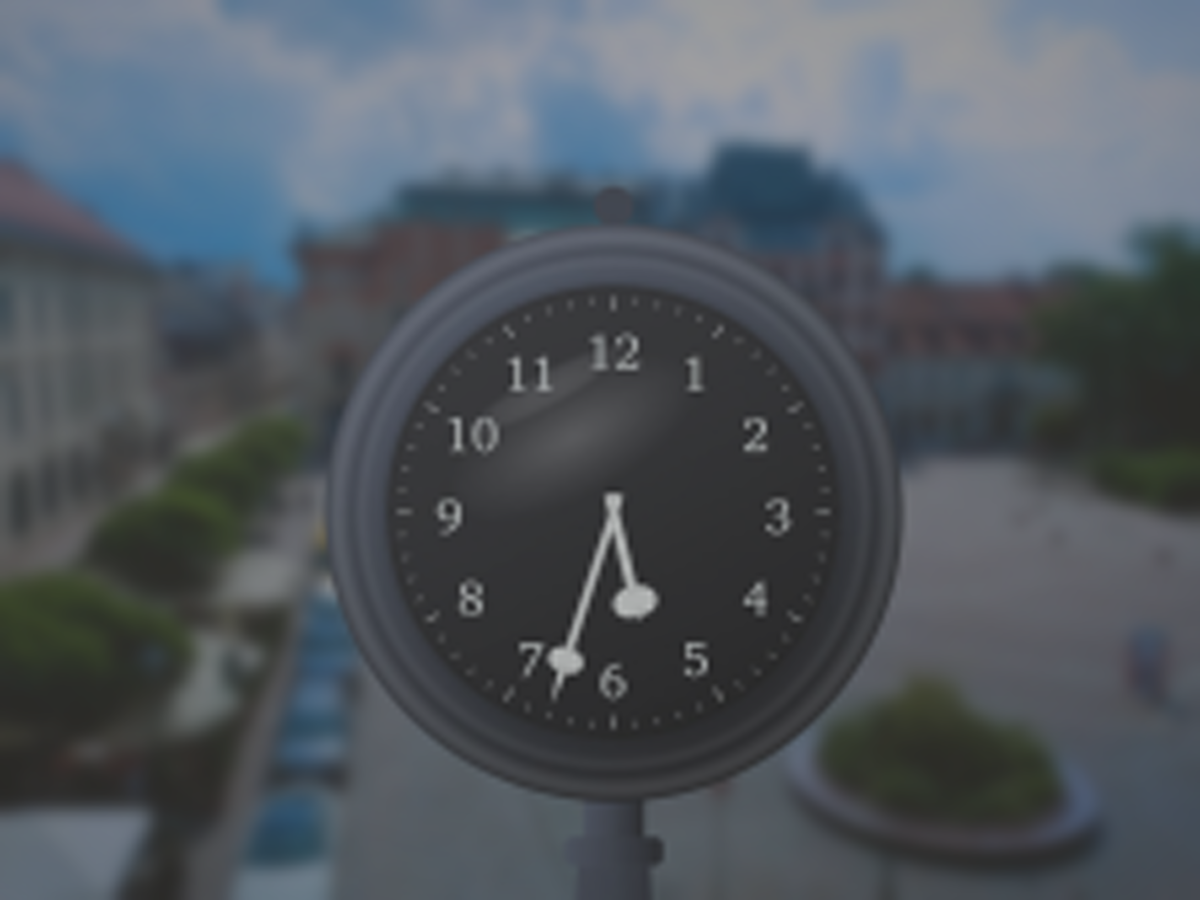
5:33
